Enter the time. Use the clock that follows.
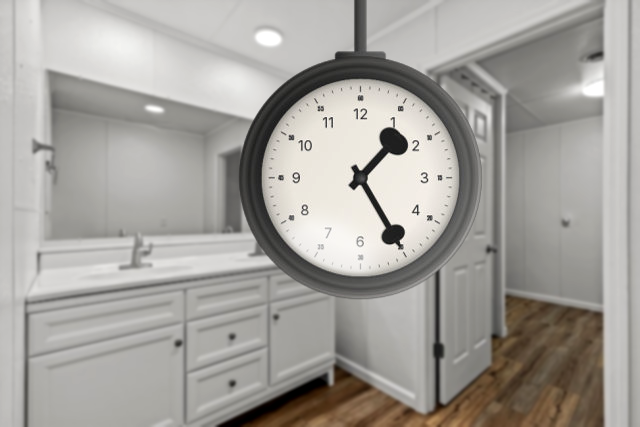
1:25
